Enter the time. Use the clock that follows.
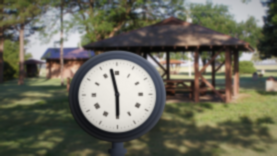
5:58
